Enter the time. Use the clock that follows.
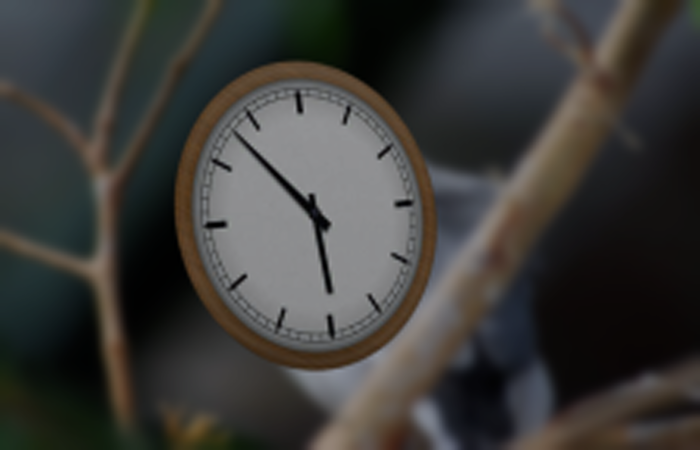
5:53
